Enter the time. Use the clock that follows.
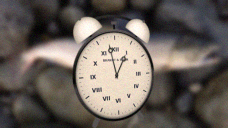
12:58
